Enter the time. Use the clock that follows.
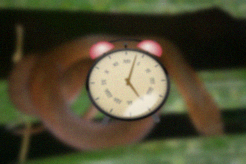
5:03
